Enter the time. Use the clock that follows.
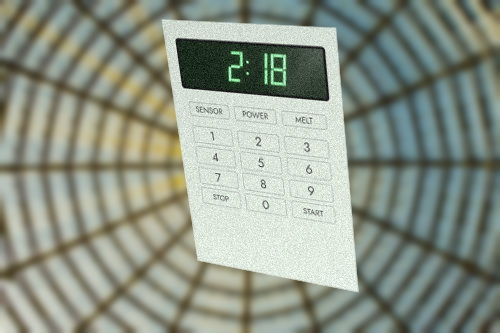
2:18
